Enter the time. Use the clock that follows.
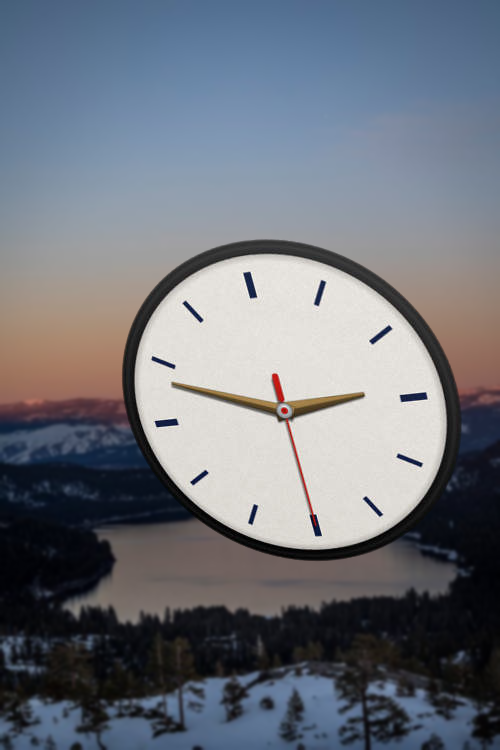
2:48:30
